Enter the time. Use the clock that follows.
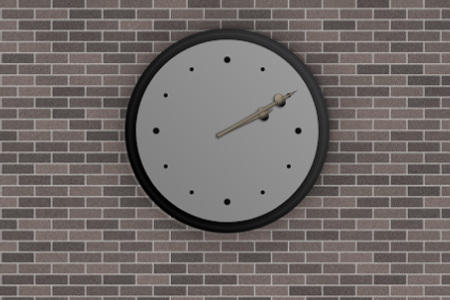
2:10
